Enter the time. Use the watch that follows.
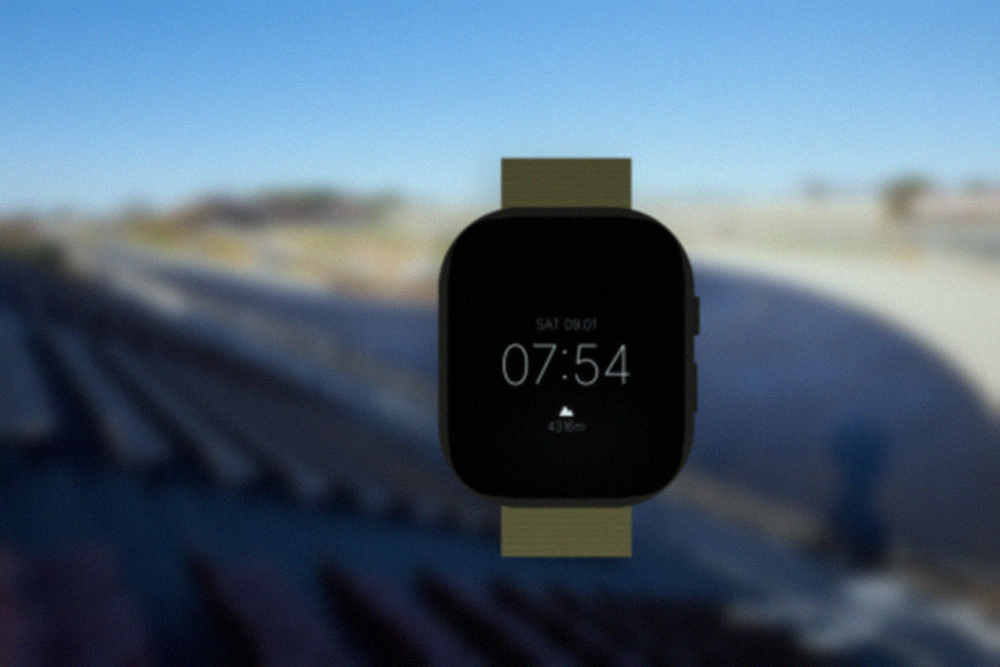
7:54
